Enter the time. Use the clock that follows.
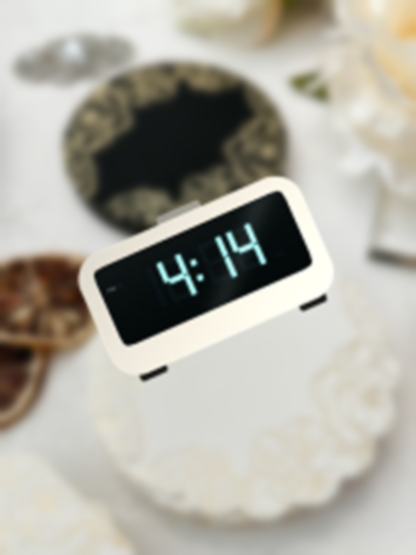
4:14
